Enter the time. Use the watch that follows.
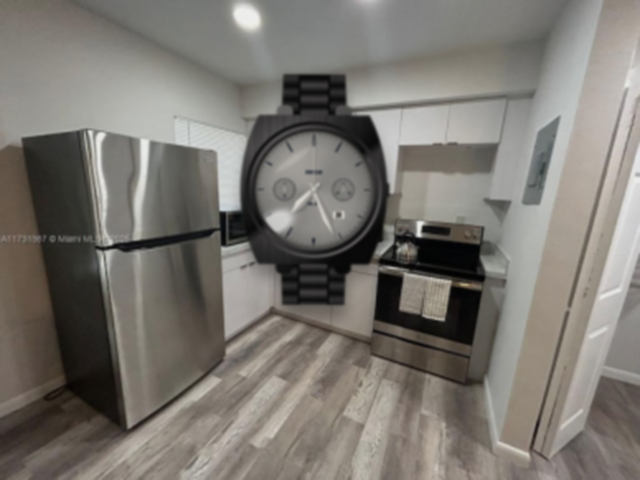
7:26
